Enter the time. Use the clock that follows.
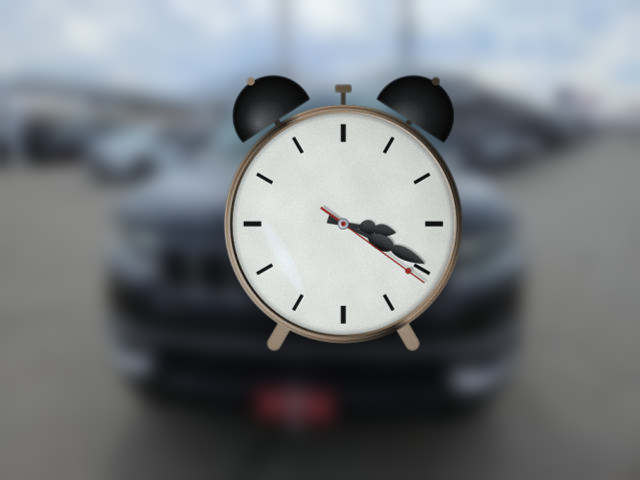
3:19:21
